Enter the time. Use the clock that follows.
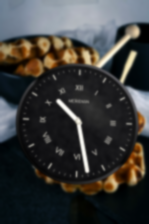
10:28
